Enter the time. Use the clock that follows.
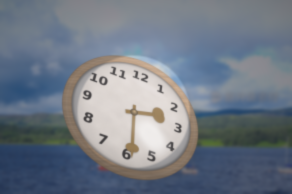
2:29
